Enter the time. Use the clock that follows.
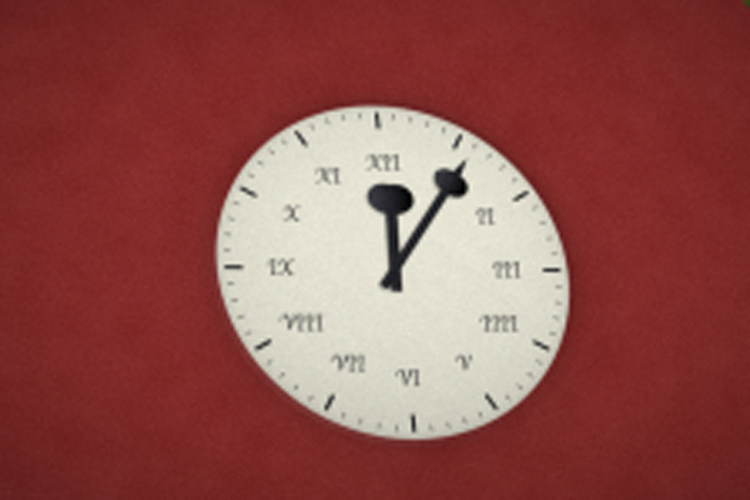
12:06
